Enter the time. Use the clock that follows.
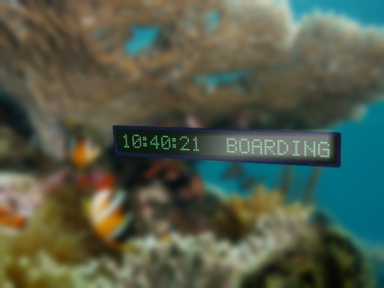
10:40:21
